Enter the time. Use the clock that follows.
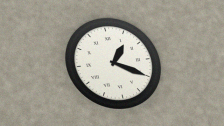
1:20
